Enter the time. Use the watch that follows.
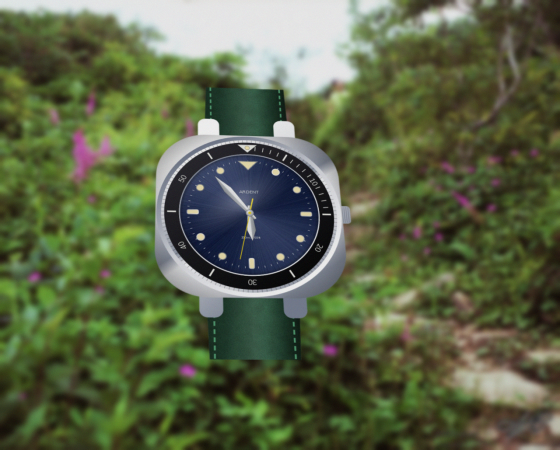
5:53:32
